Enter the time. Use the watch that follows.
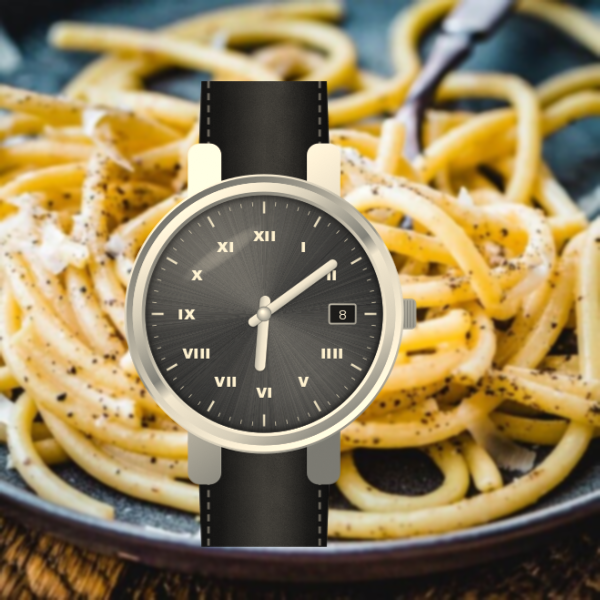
6:09
